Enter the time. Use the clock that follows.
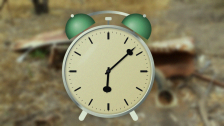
6:08
